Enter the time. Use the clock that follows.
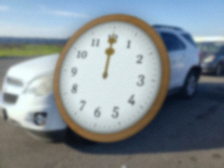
12:00
